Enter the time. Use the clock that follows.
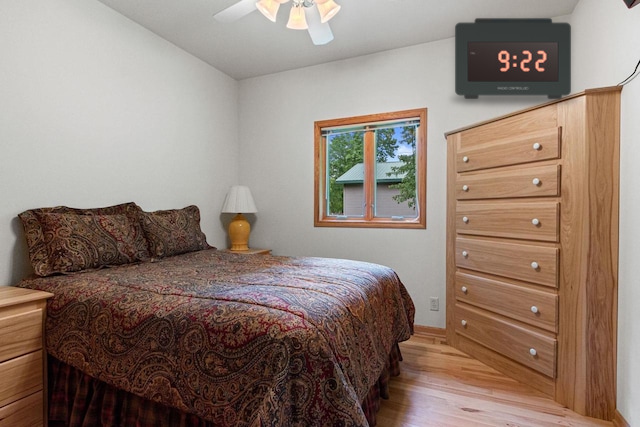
9:22
